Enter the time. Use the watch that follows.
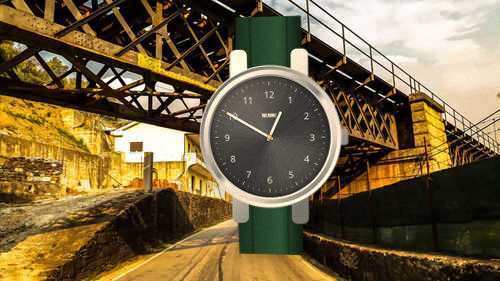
12:50
